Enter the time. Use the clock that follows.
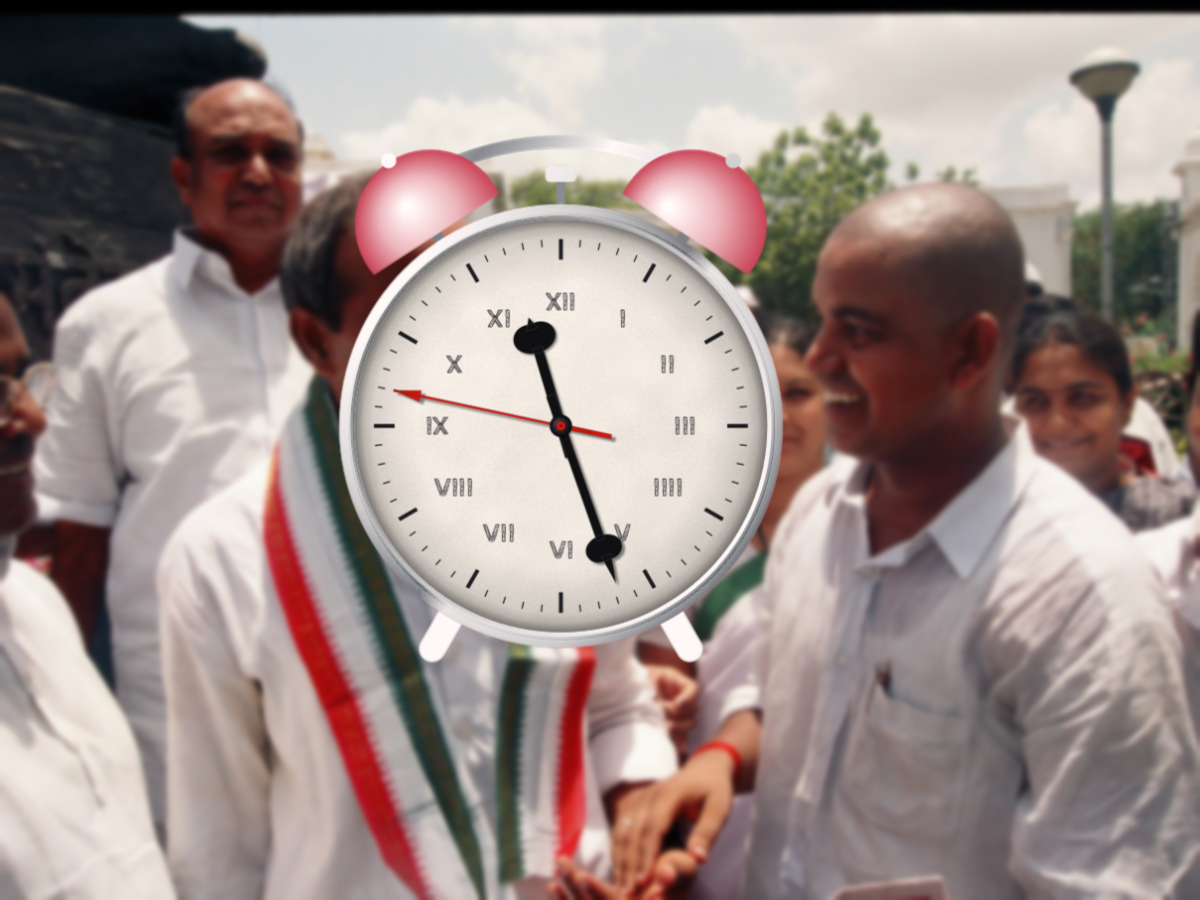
11:26:47
